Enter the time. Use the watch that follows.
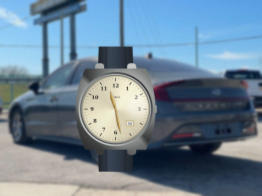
11:28
